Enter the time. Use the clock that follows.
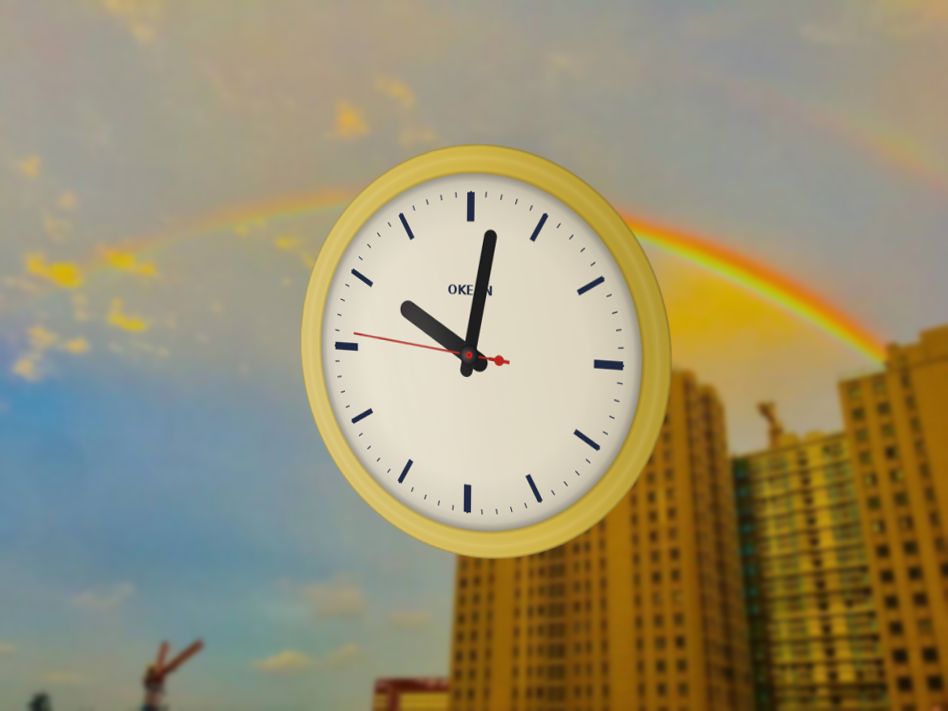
10:01:46
